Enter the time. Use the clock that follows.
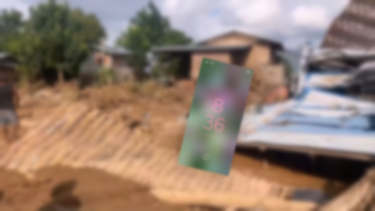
8:36
